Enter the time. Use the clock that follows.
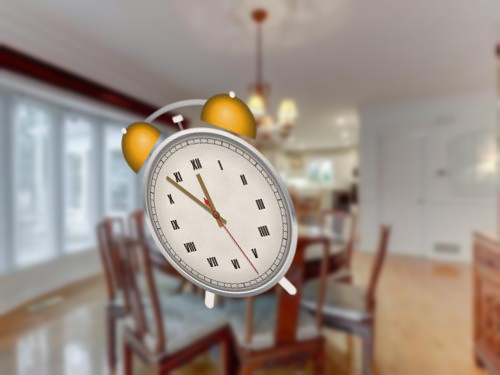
11:53:27
